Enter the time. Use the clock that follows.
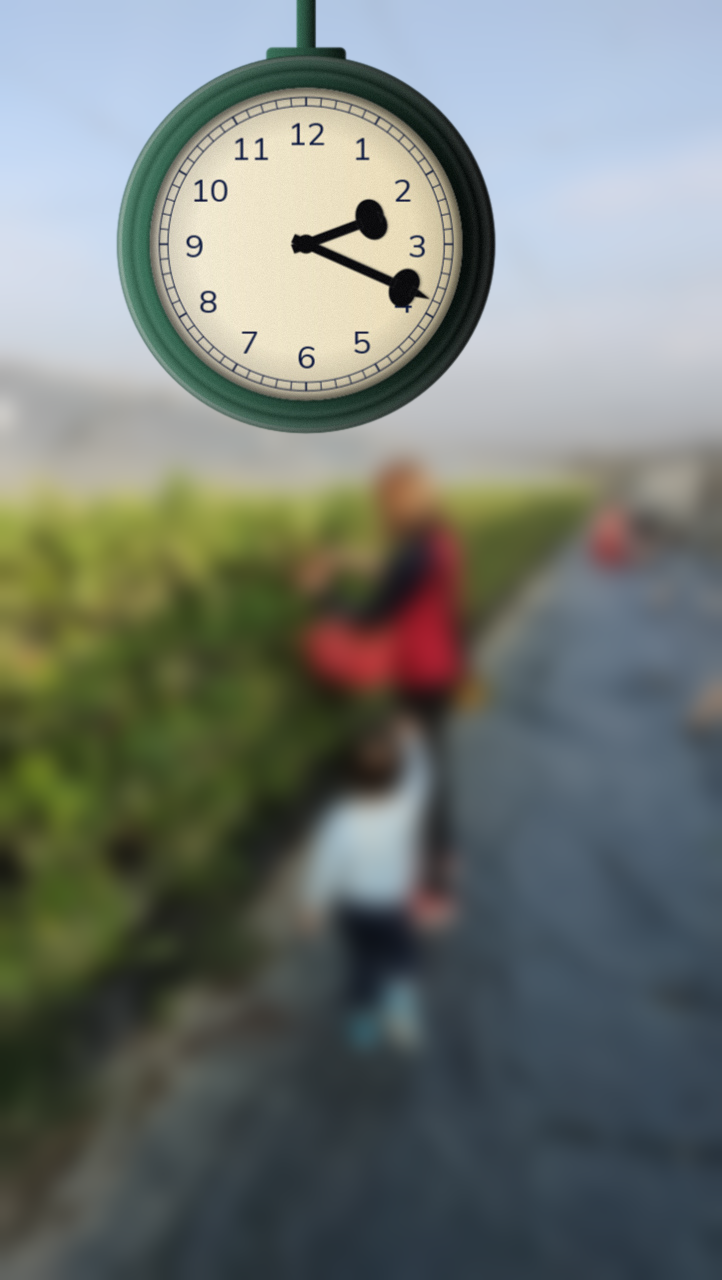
2:19
